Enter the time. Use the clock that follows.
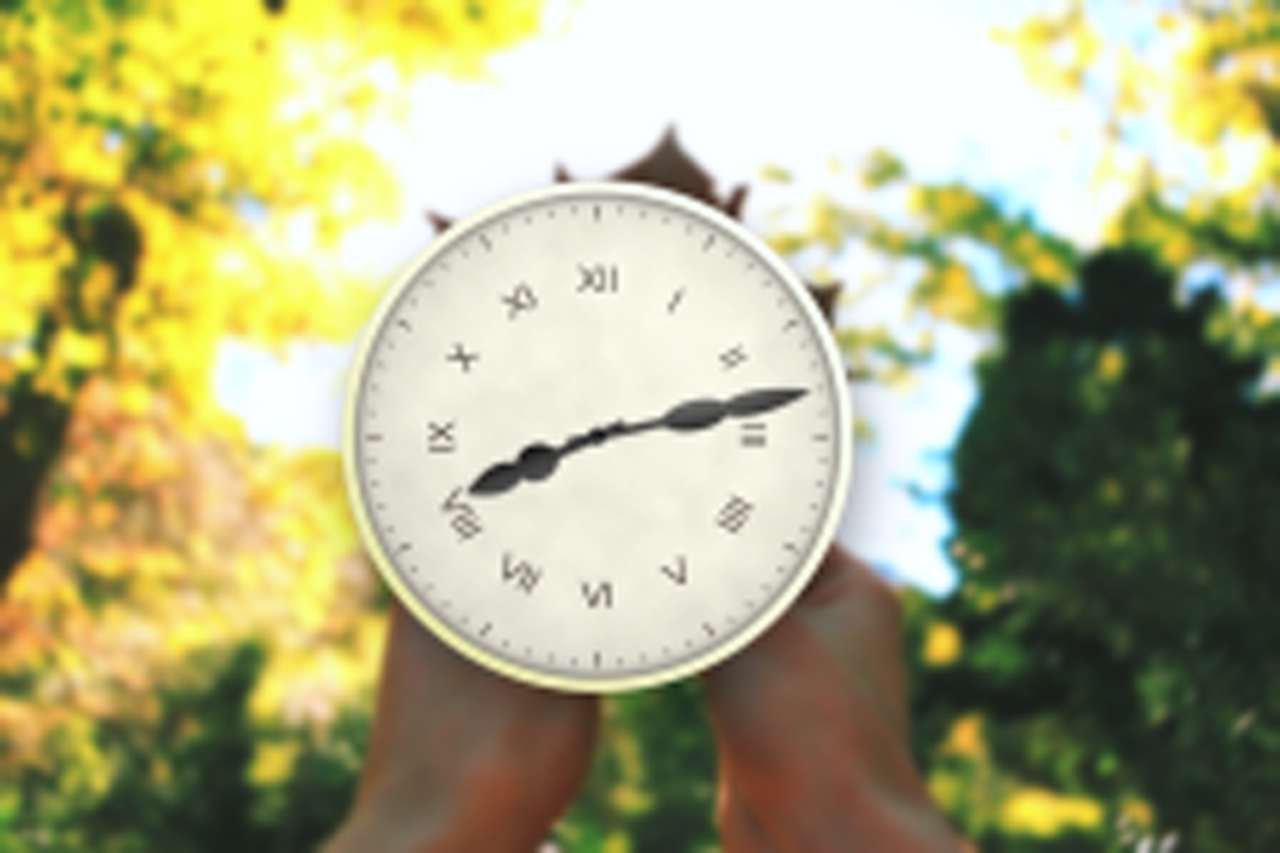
8:13
